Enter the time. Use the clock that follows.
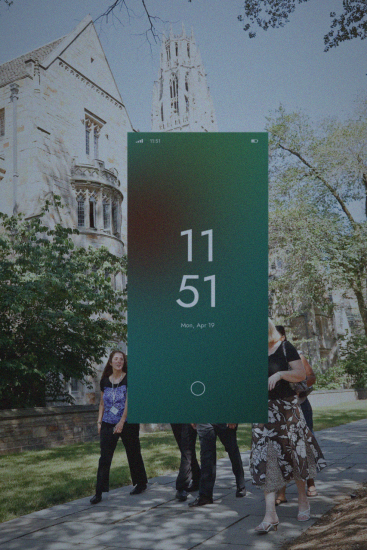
11:51
